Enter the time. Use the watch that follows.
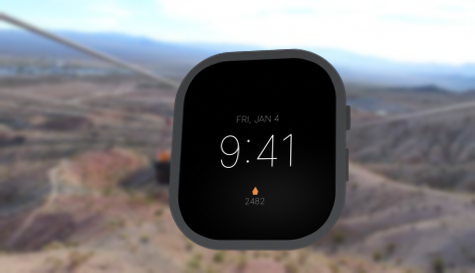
9:41
